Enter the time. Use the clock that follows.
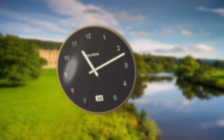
11:12
